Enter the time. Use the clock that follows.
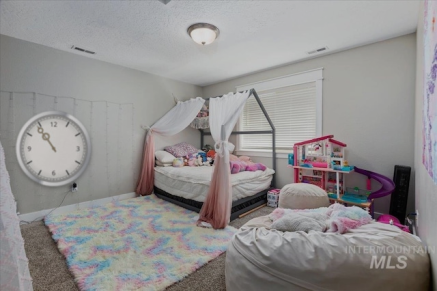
10:54
